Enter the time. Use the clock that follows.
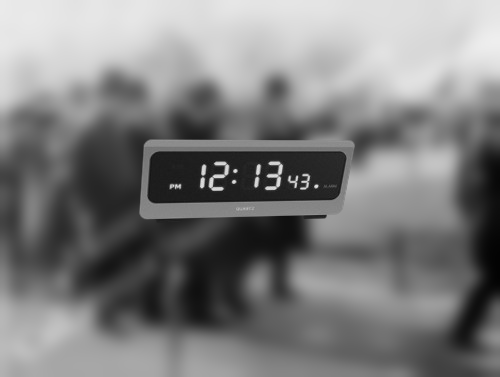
12:13:43
